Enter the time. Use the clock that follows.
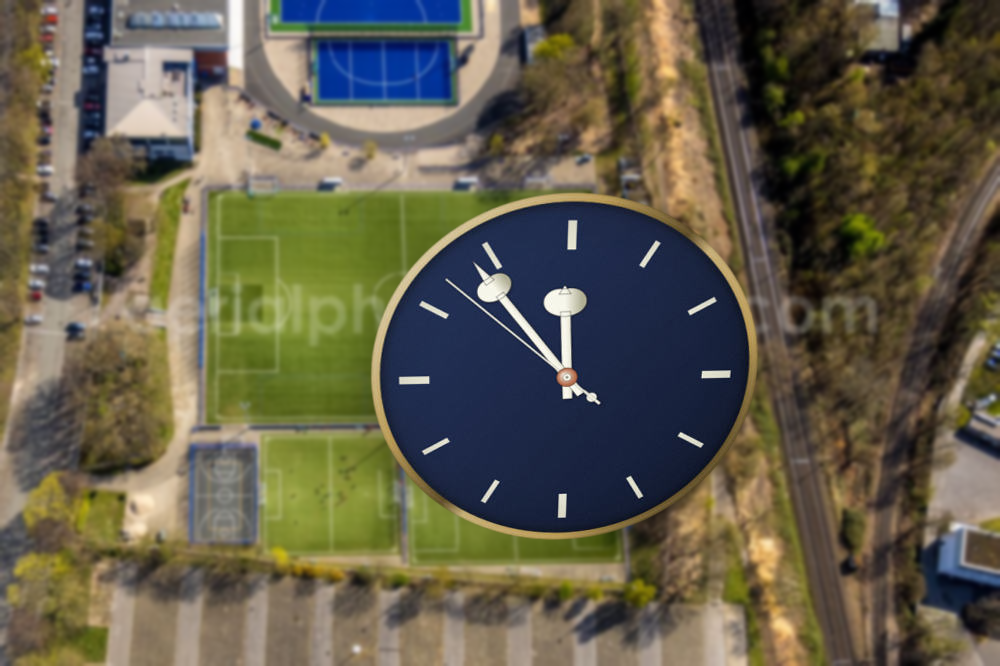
11:53:52
